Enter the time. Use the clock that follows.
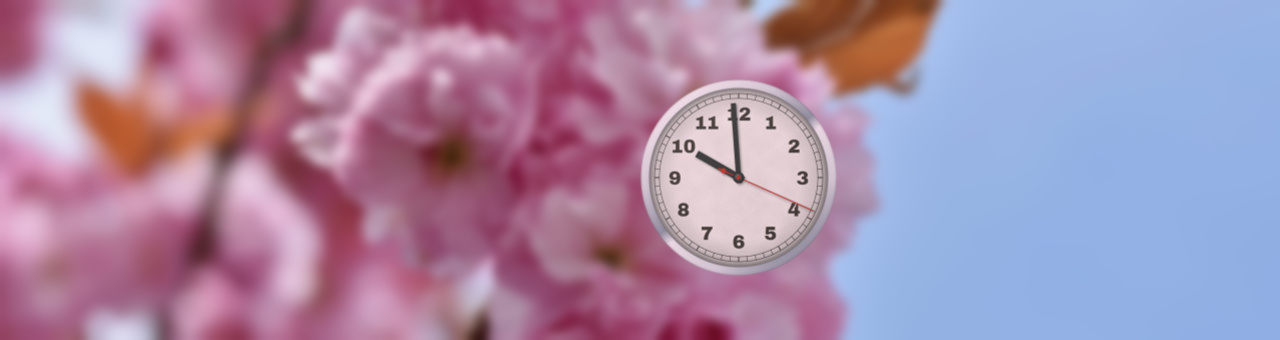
9:59:19
